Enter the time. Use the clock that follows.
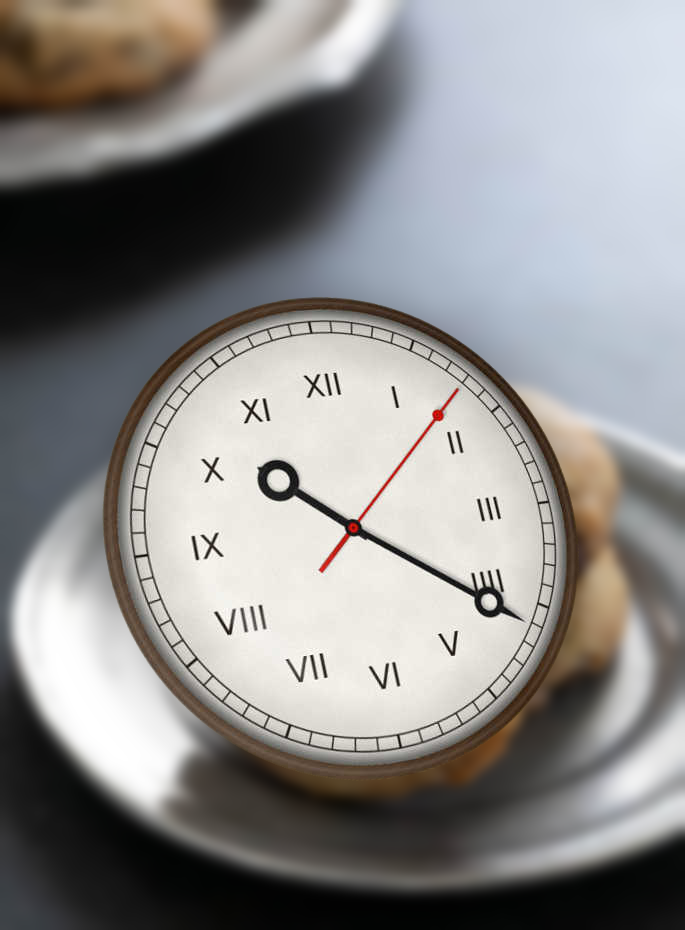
10:21:08
